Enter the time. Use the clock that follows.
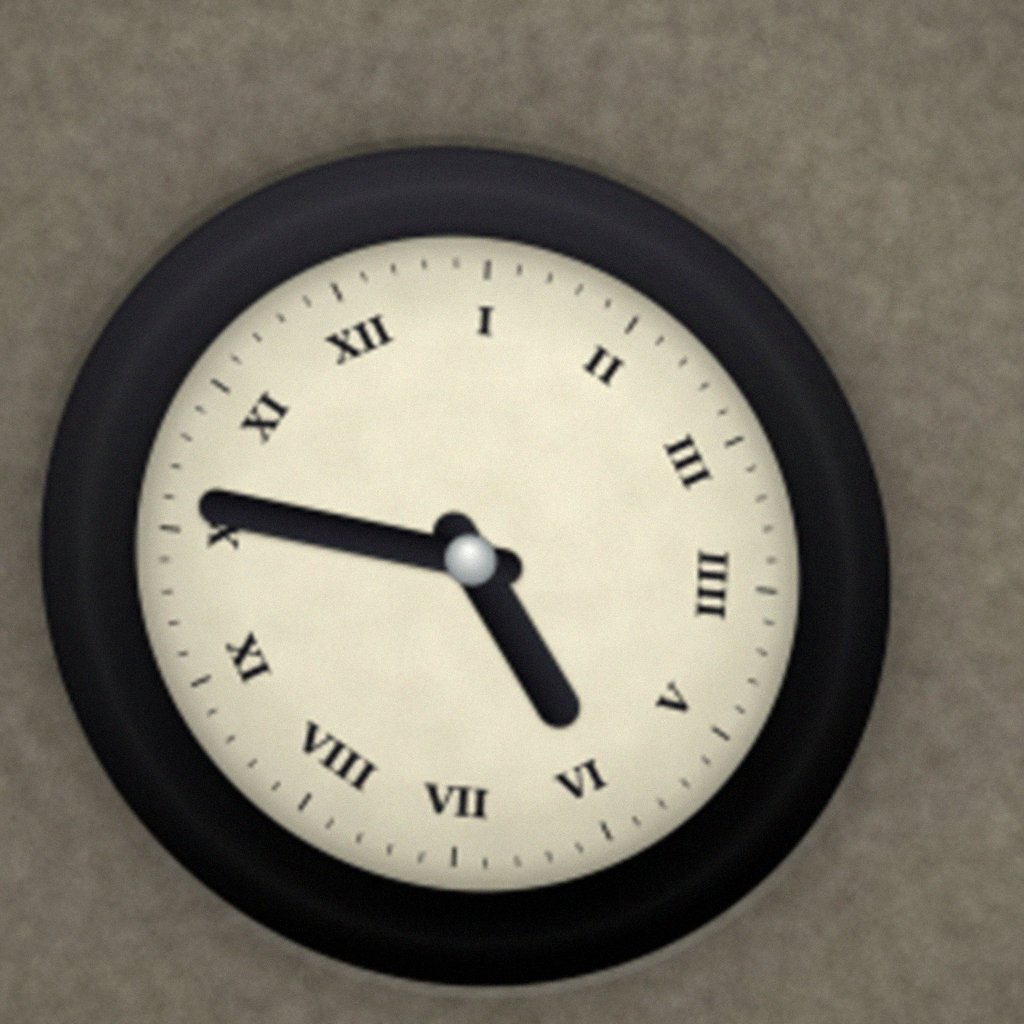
5:51
